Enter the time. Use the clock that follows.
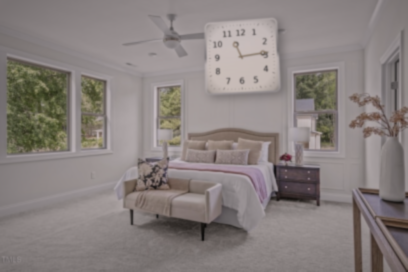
11:14
